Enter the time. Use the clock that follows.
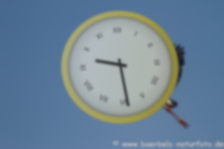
9:29
